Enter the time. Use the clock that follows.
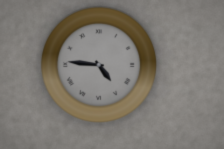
4:46
